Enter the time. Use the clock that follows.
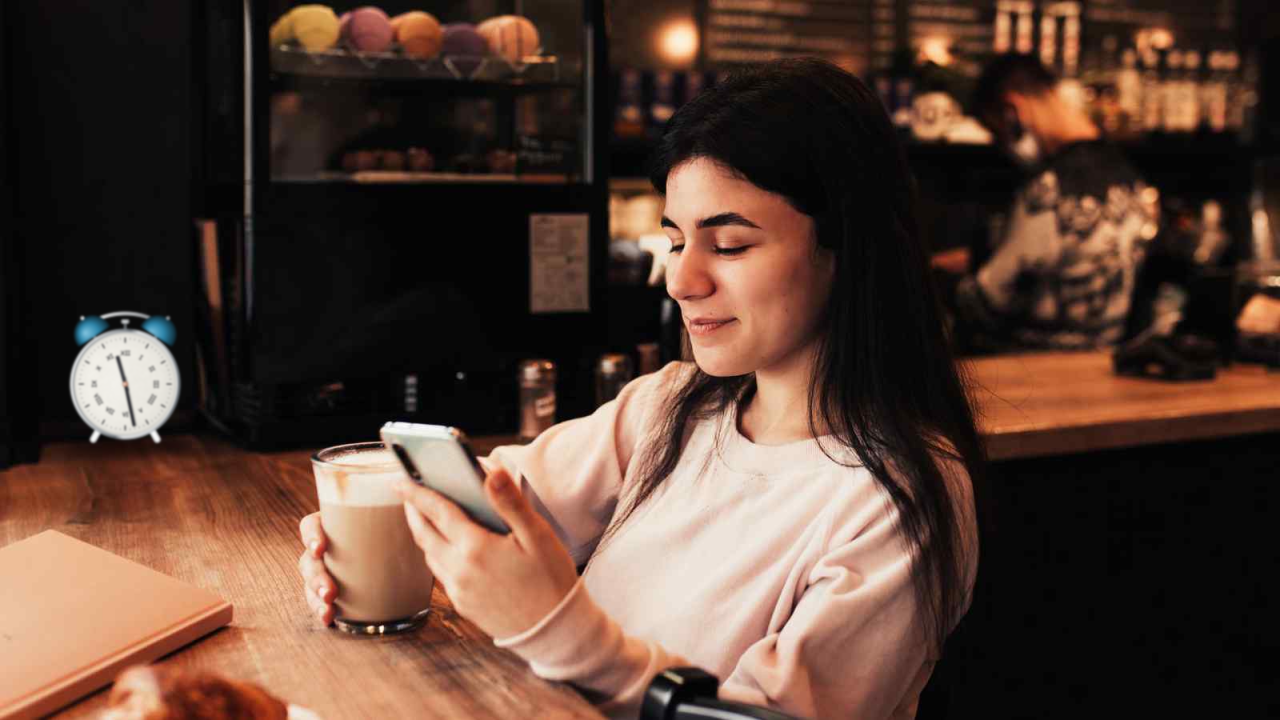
11:28
